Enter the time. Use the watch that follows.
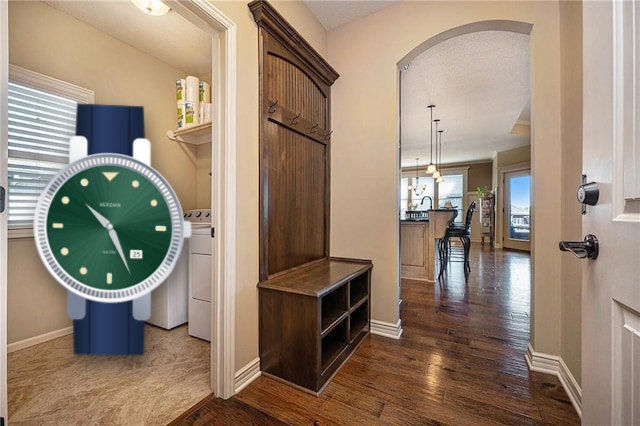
10:26
